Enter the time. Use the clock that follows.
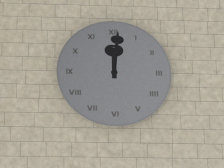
12:01
